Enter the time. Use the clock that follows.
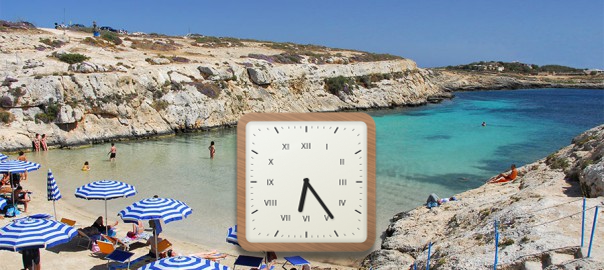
6:24
